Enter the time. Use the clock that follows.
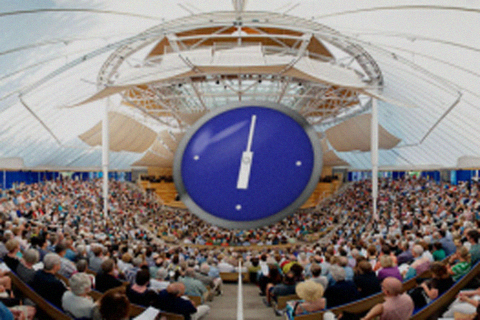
6:00
